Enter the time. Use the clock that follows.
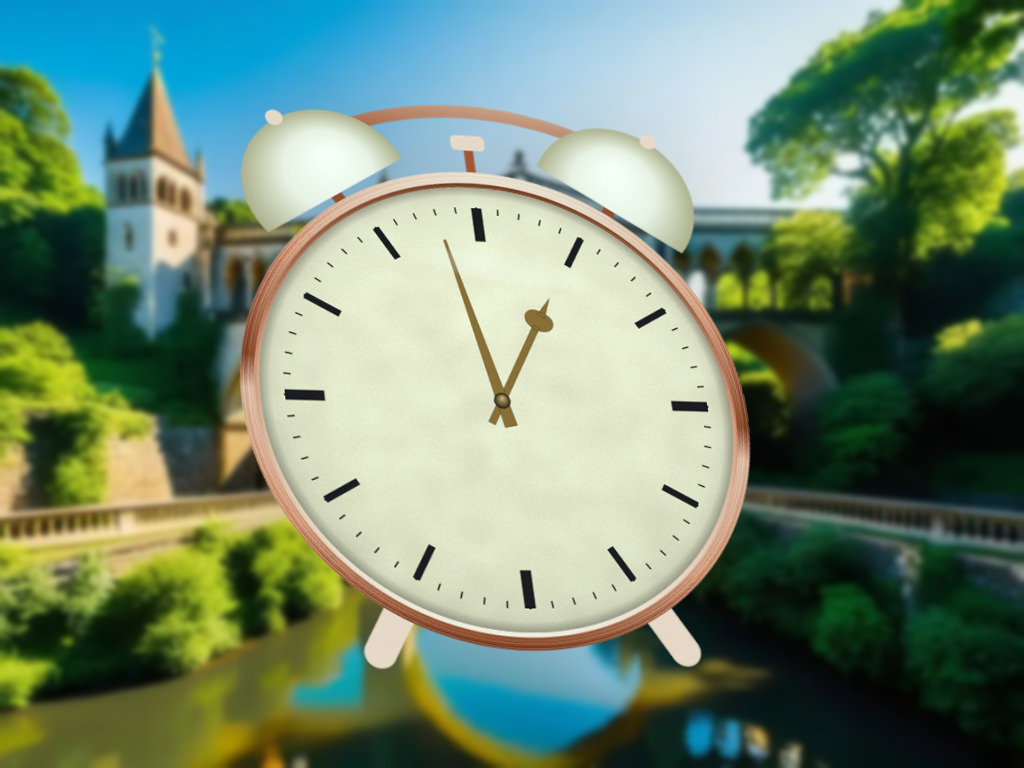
12:58
